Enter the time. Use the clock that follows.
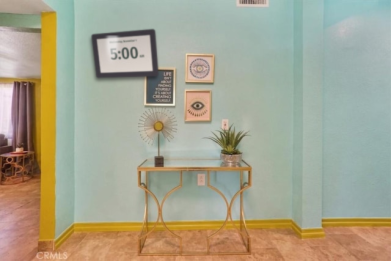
5:00
